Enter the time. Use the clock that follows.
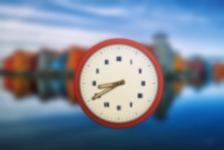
8:40
